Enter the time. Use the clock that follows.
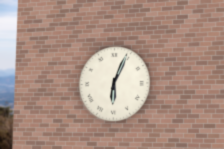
6:04
